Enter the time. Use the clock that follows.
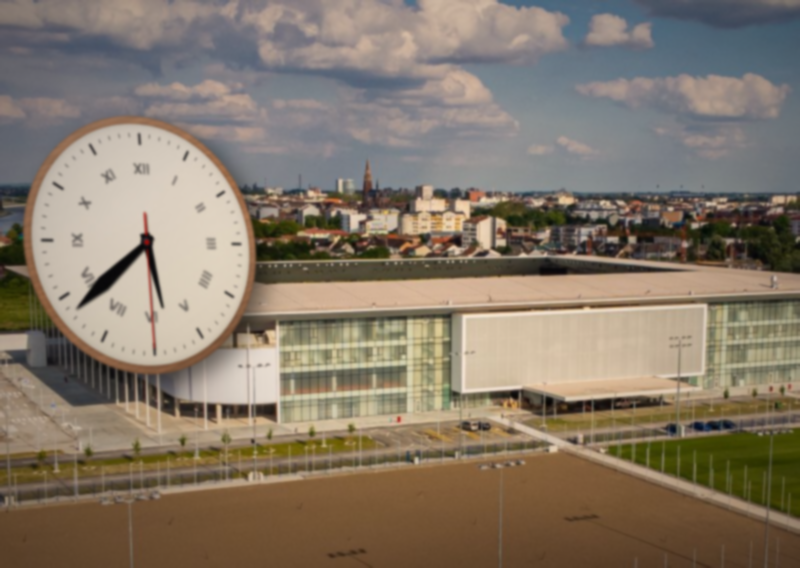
5:38:30
